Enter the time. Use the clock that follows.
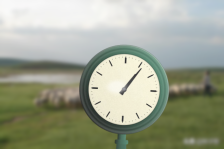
1:06
